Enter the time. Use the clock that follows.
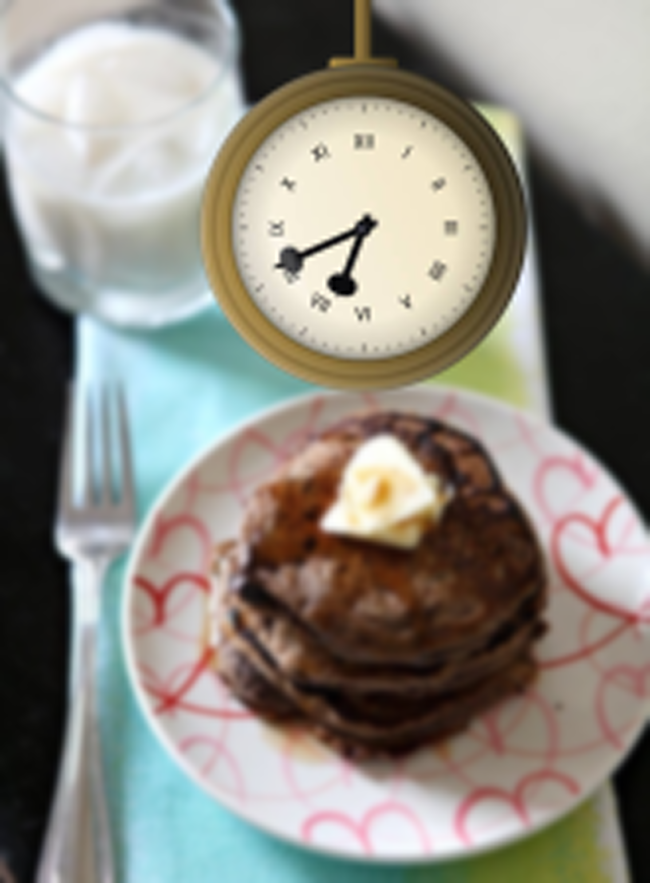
6:41
